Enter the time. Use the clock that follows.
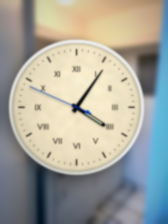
4:05:49
